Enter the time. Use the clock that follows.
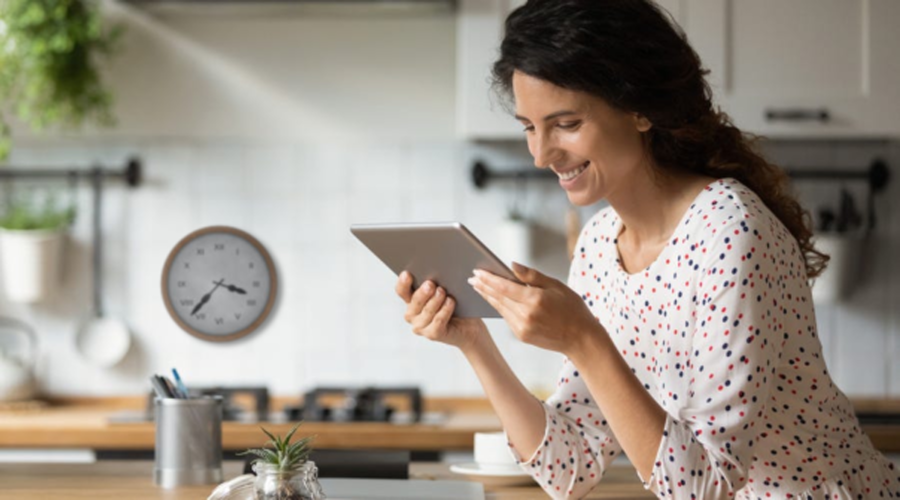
3:37
